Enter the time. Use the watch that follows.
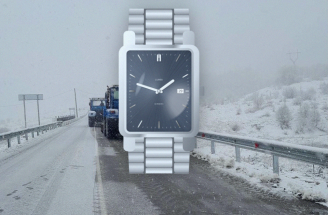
1:48
